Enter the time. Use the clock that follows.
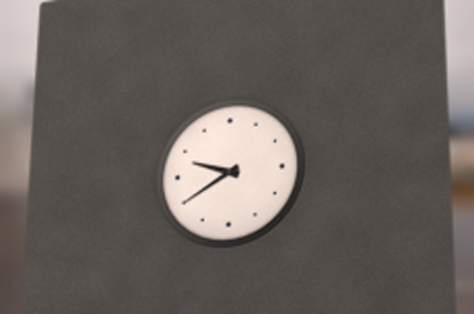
9:40
